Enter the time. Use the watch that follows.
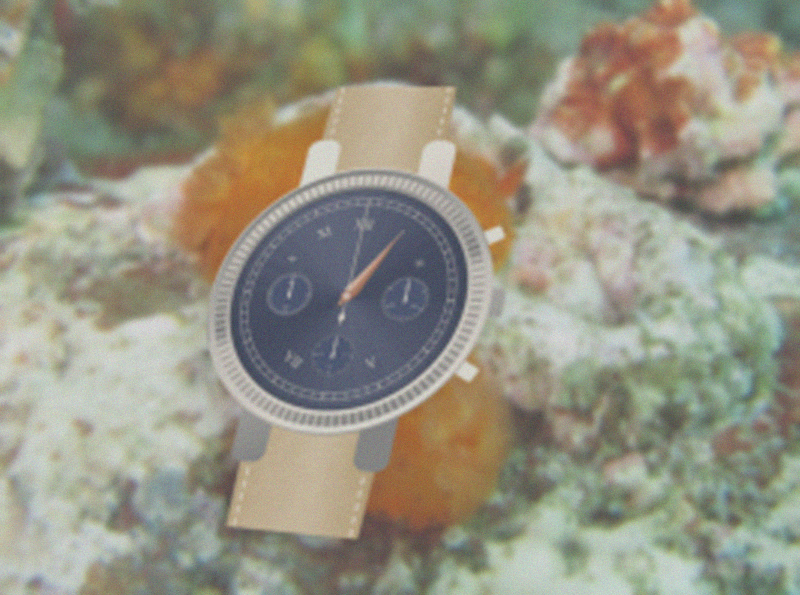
1:05
